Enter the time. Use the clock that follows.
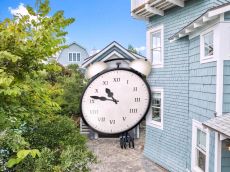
10:47
